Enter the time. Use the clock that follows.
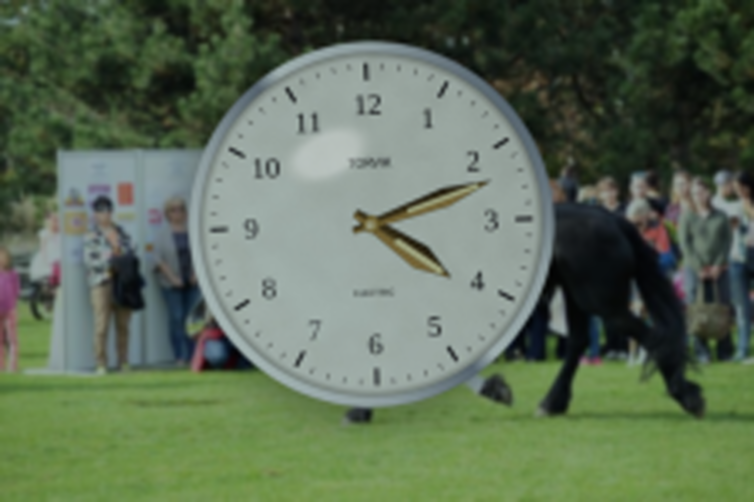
4:12
